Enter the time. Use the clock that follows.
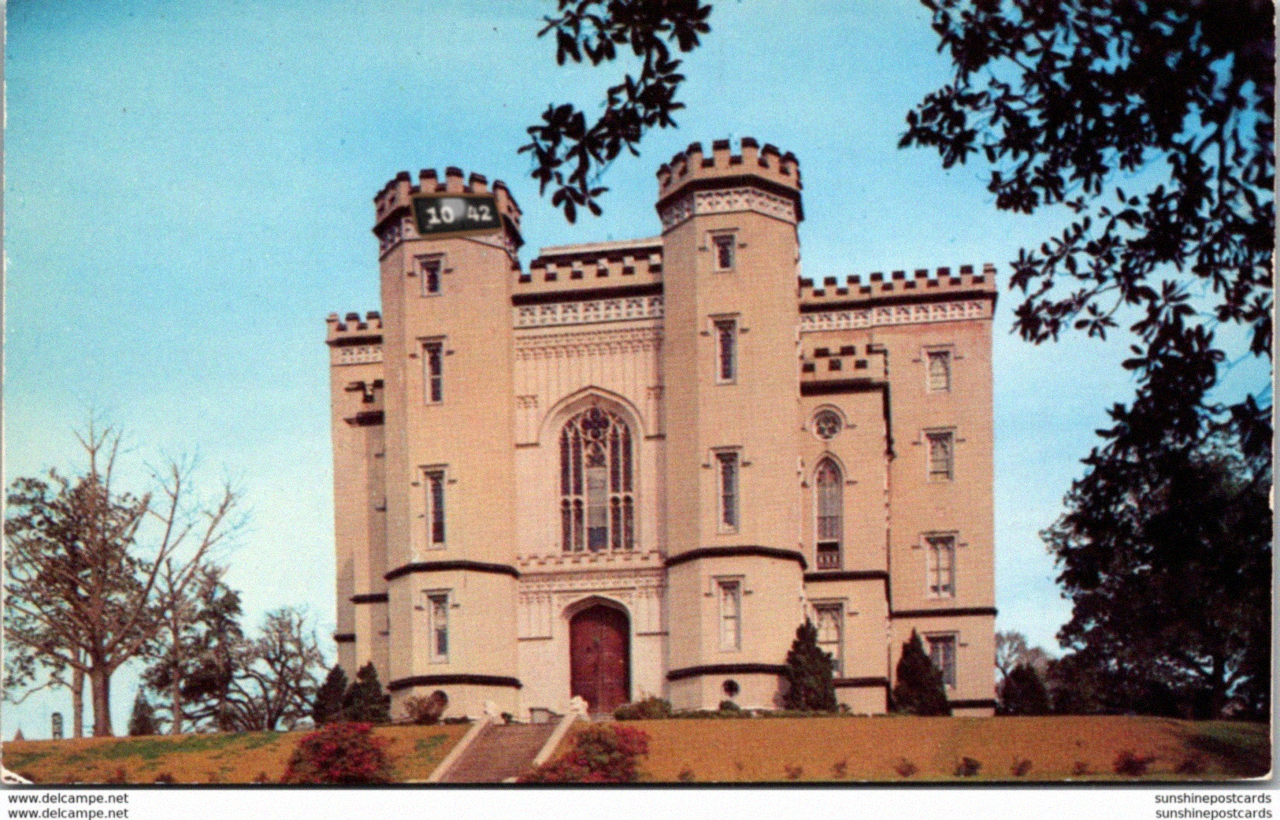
10:42
